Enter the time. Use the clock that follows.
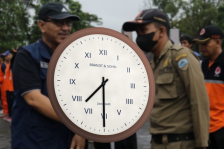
7:30
